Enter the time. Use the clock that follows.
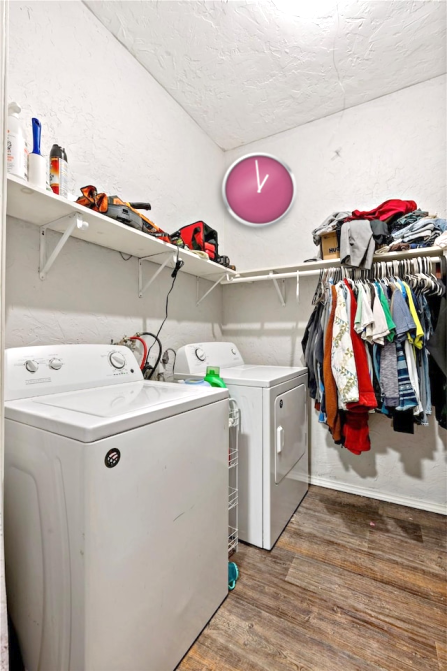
12:59
